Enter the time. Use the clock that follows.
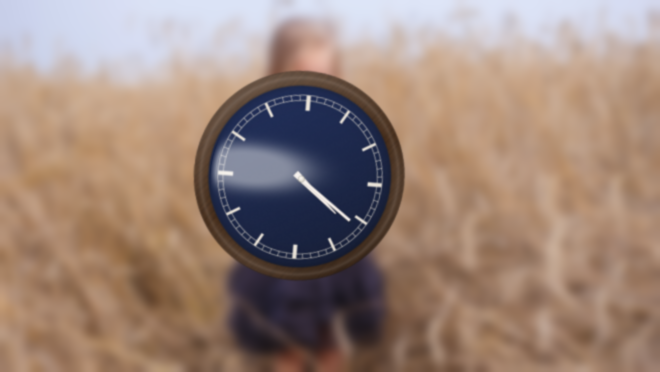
4:21
